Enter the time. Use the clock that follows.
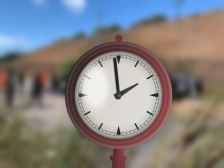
1:59
